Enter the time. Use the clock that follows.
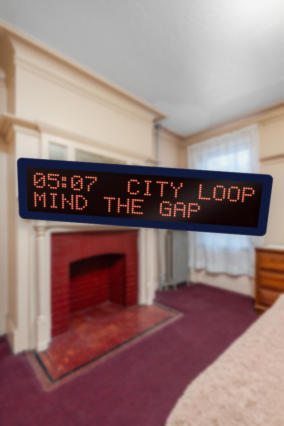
5:07
